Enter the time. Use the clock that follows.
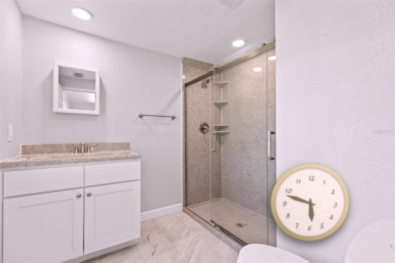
5:48
